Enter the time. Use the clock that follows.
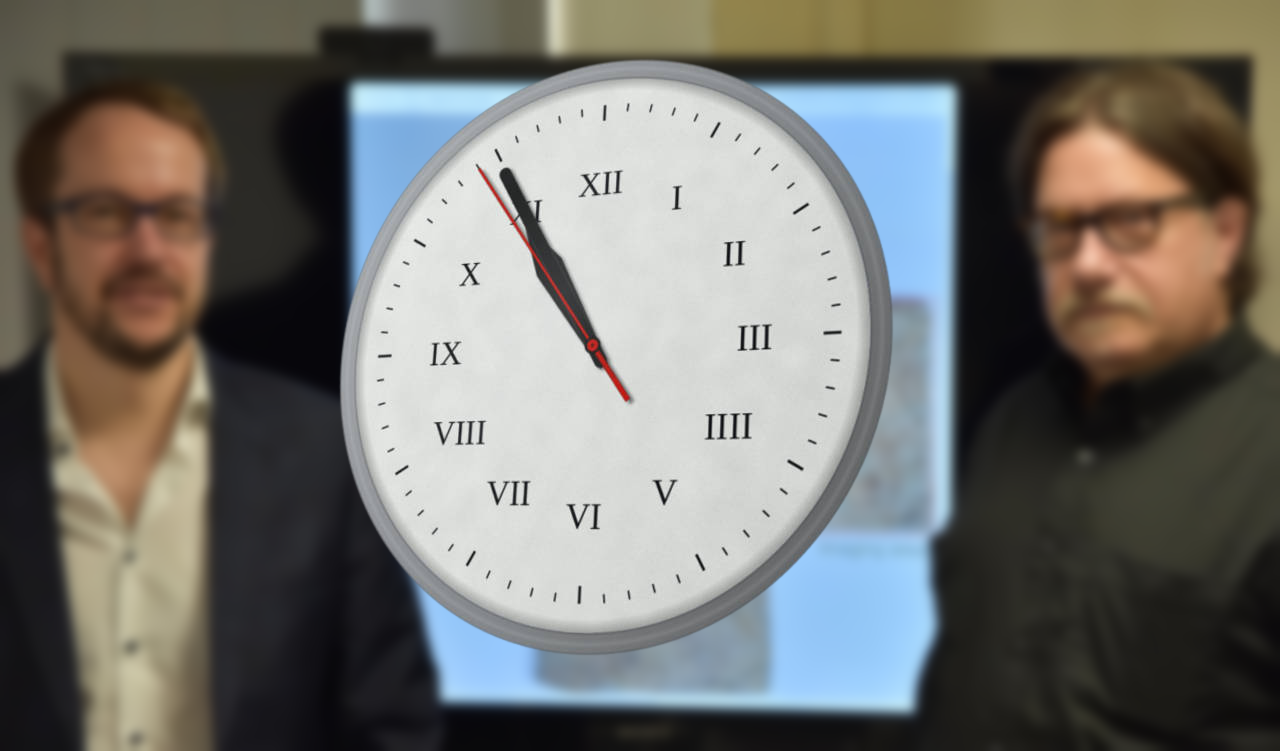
10:54:54
